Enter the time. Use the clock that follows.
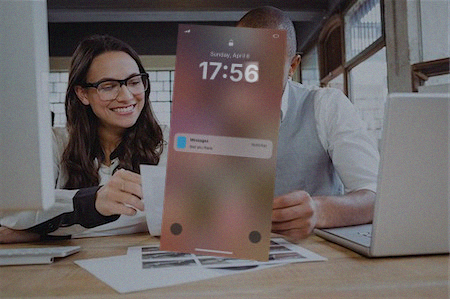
17:56
